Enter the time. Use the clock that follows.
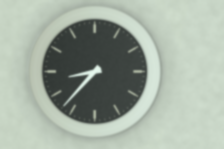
8:37
